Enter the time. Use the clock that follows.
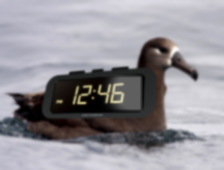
12:46
